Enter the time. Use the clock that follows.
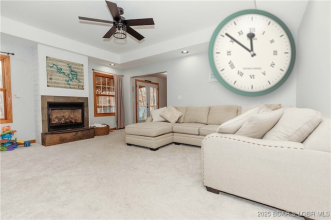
11:51
